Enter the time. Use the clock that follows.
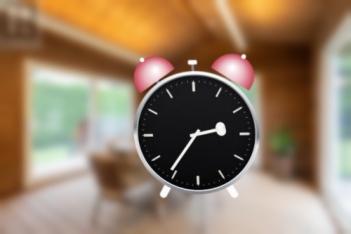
2:36
